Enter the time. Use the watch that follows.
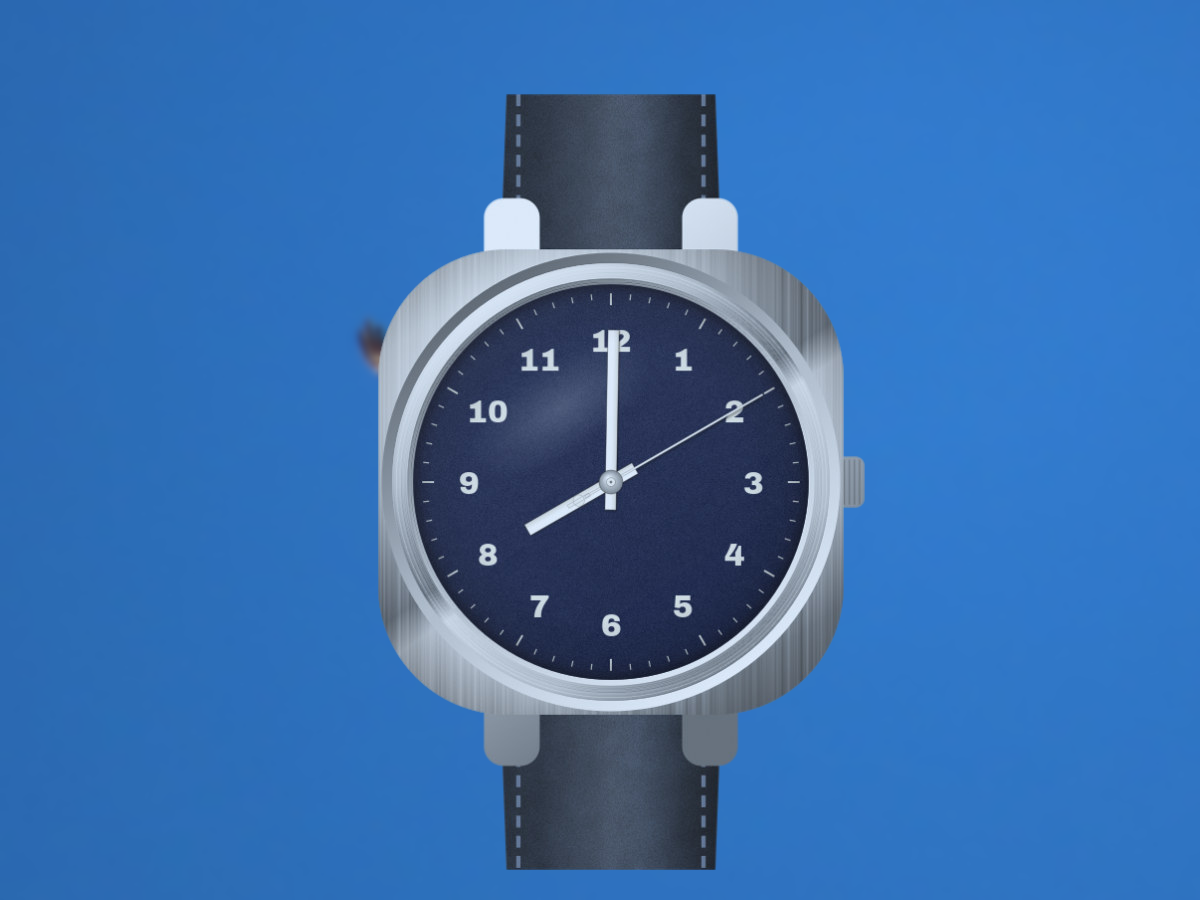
8:00:10
